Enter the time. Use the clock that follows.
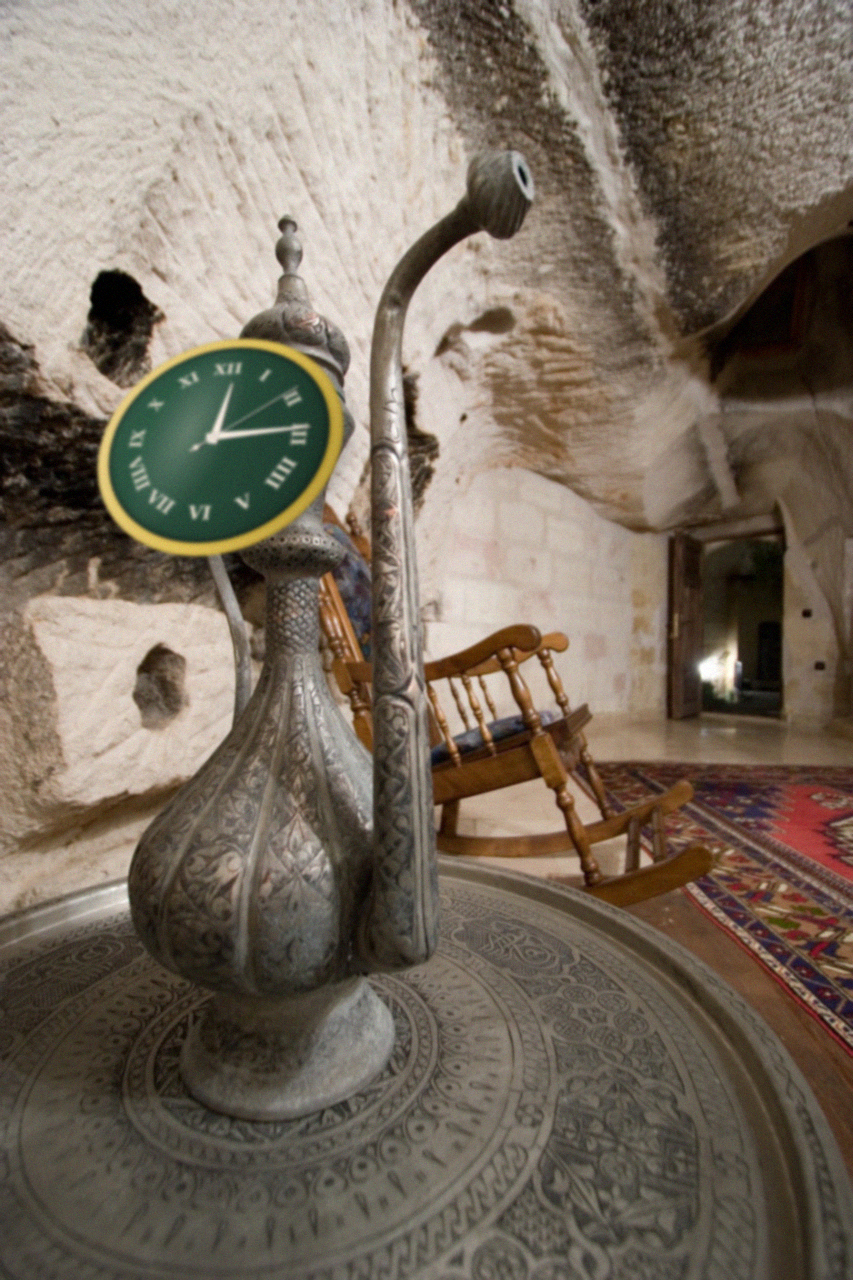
12:14:09
